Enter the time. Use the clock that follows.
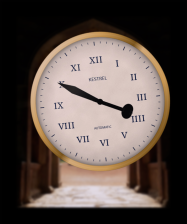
3:50
